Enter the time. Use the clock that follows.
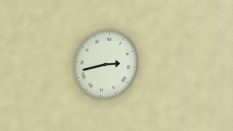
2:42
